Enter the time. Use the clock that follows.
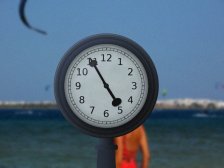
4:55
